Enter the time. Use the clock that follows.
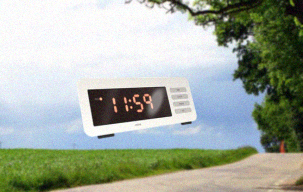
11:59
